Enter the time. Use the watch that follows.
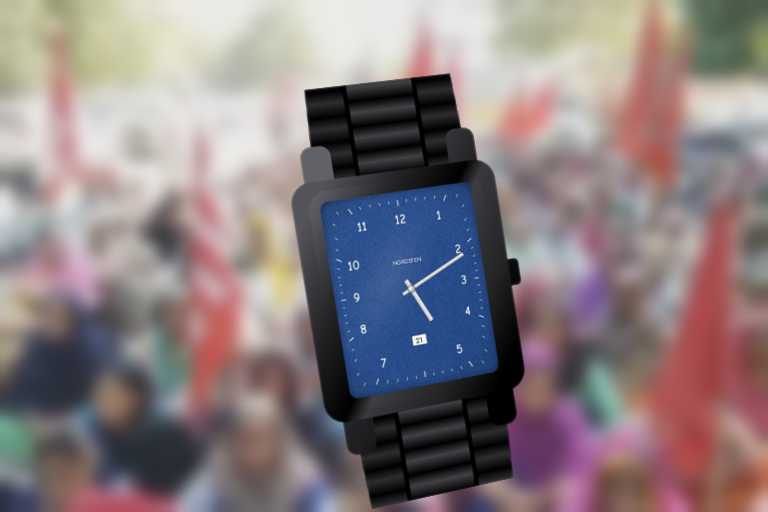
5:11
